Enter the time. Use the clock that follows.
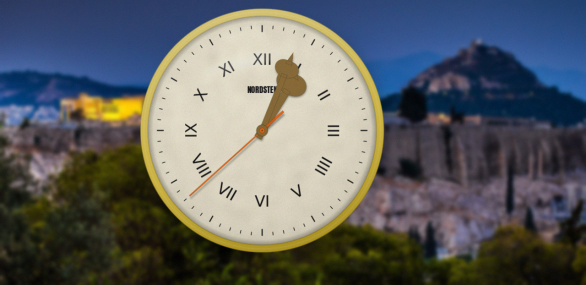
1:03:38
